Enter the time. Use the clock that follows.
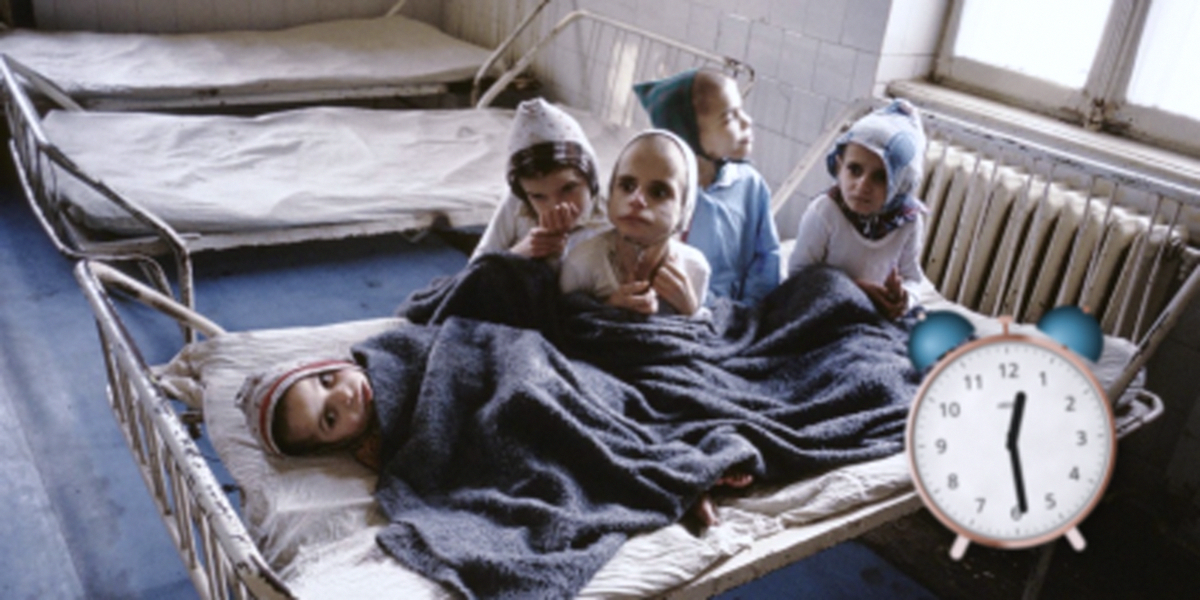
12:29
